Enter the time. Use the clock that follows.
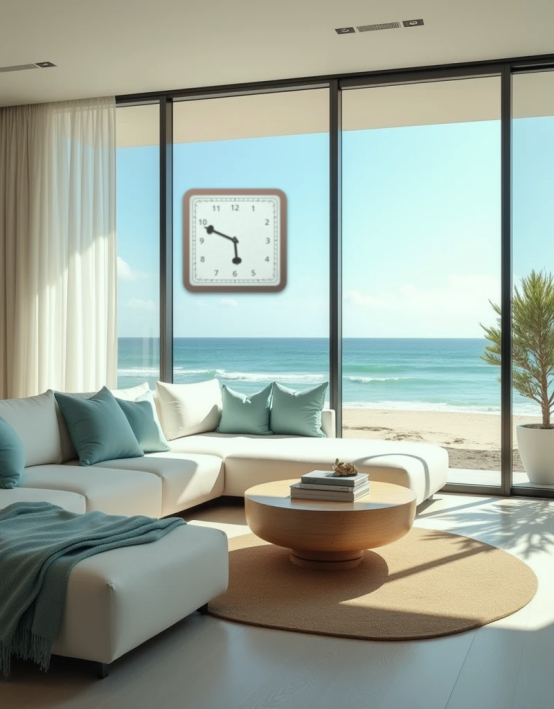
5:49
